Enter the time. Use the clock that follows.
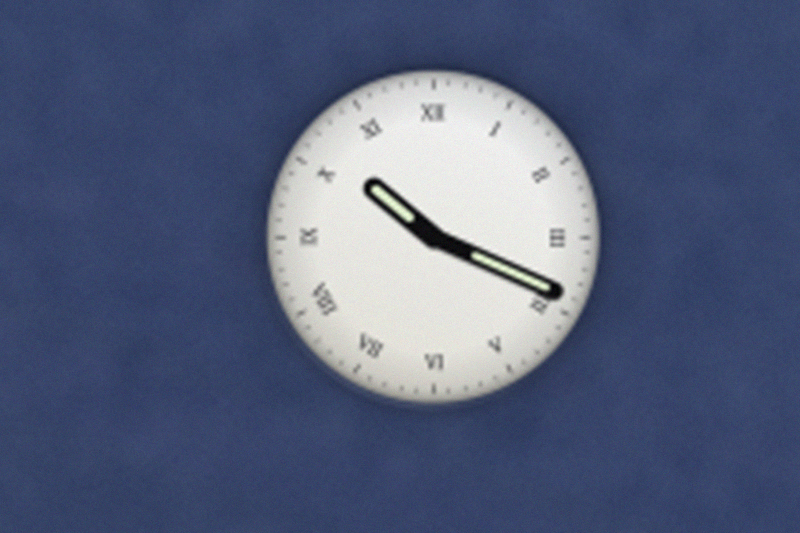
10:19
